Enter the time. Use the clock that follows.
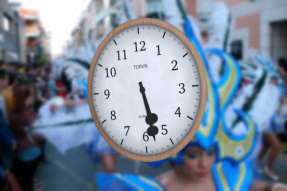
5:28
